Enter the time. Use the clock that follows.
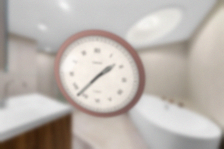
1:37
